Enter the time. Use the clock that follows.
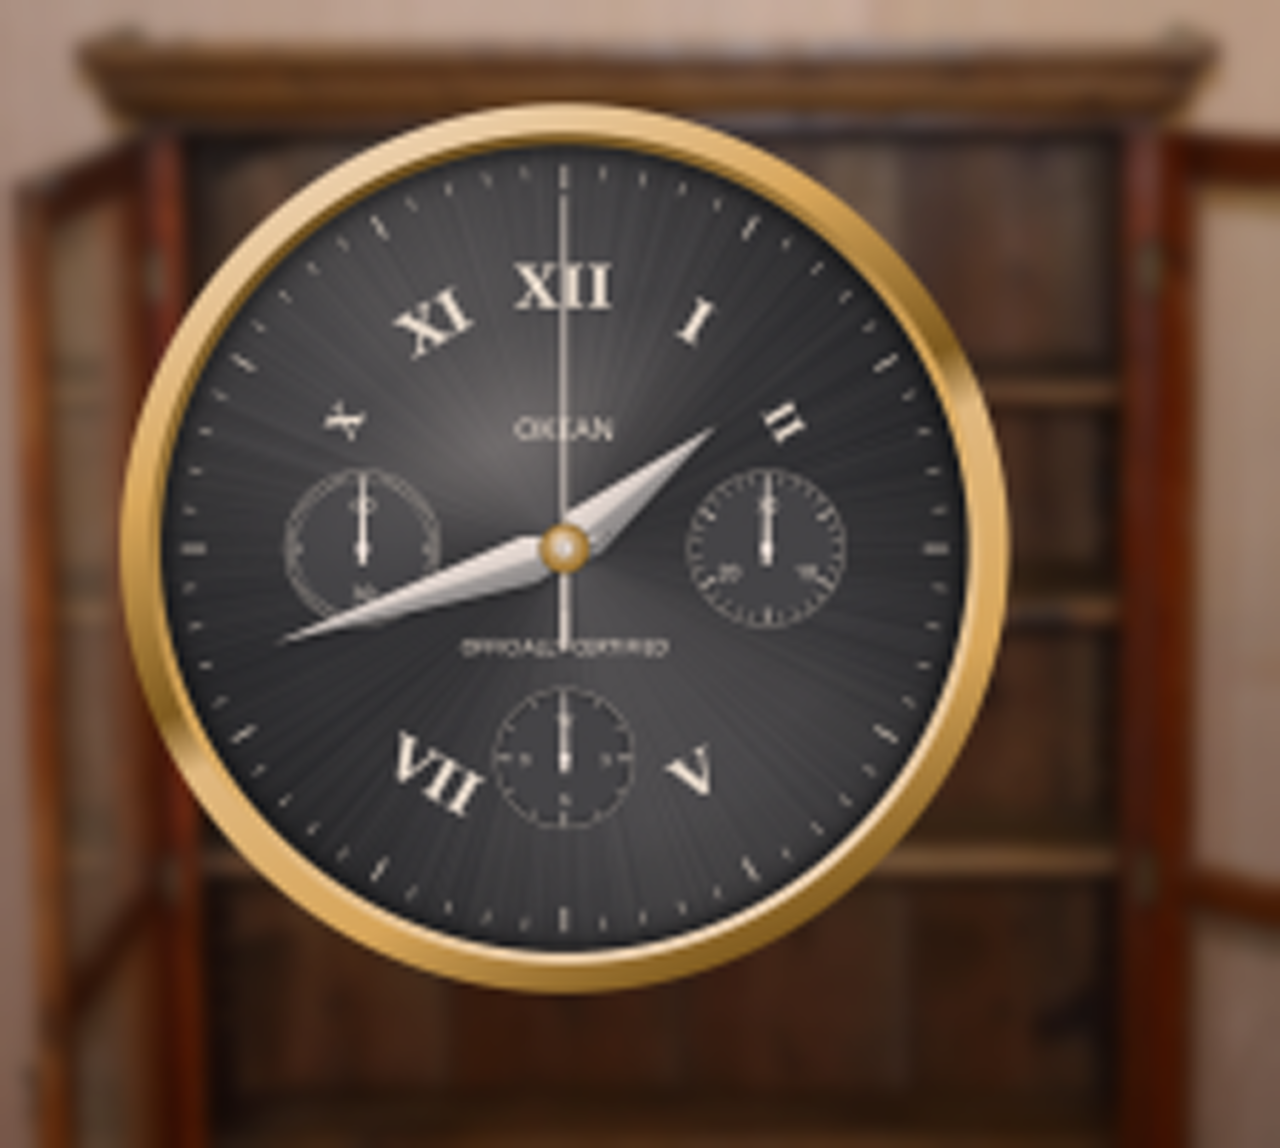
1:42
